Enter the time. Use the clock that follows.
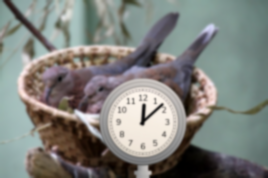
12:08
